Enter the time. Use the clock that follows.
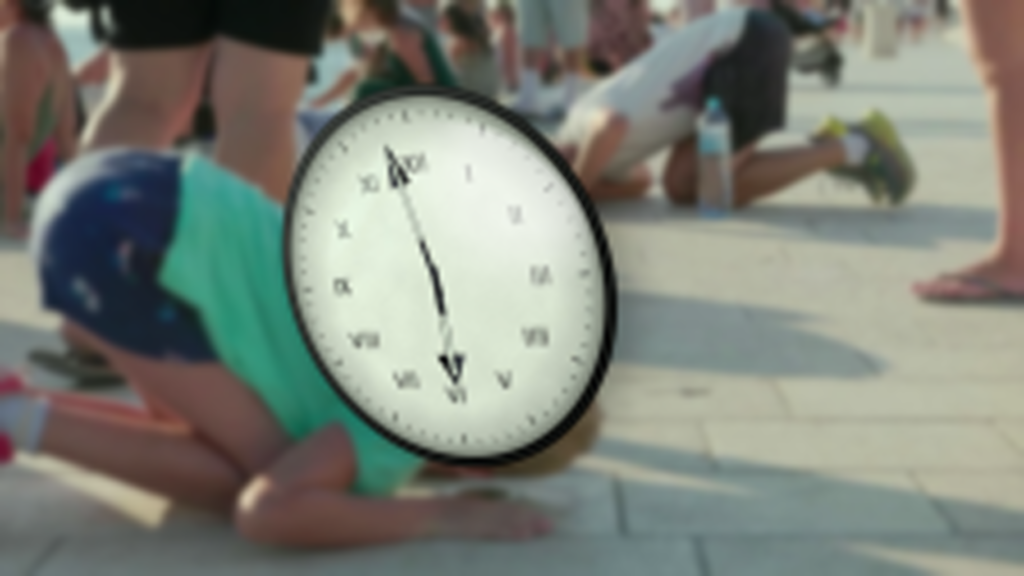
5:58
